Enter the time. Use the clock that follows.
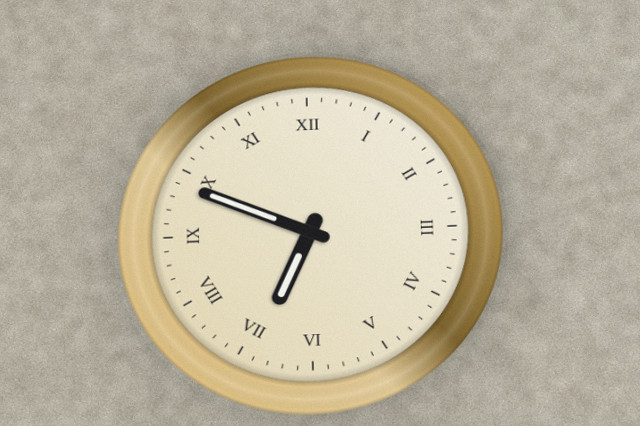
6:49
